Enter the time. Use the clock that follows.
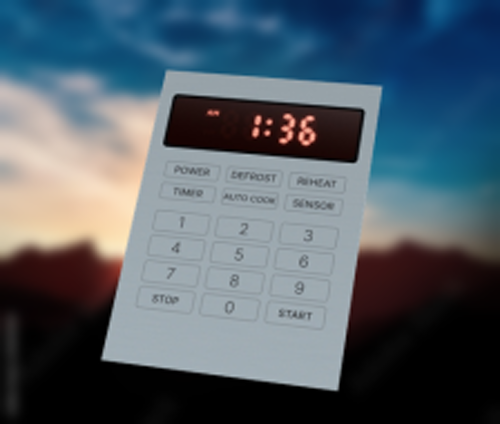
1:36
